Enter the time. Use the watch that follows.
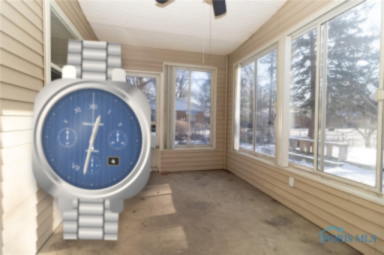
12:32
